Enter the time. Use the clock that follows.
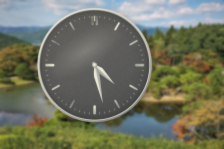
4:28
